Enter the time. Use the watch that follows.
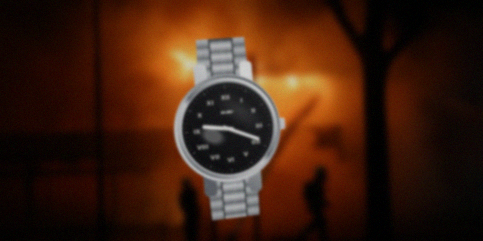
9:19
